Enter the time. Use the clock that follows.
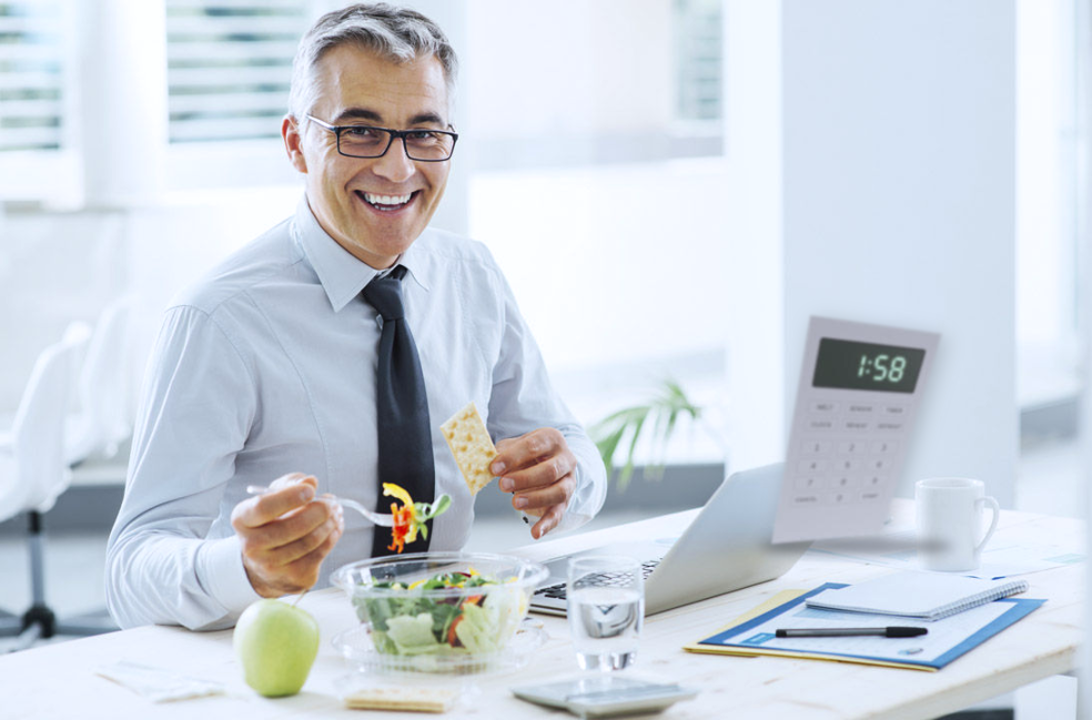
1:58
